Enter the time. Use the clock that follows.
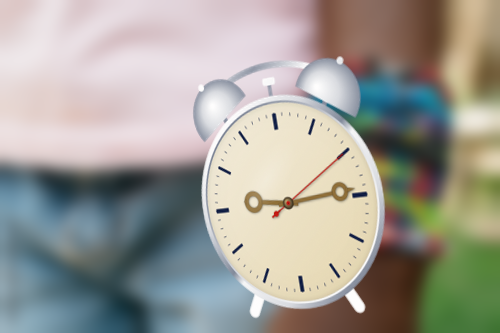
9:14:10
